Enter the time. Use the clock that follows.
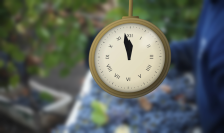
11:58
